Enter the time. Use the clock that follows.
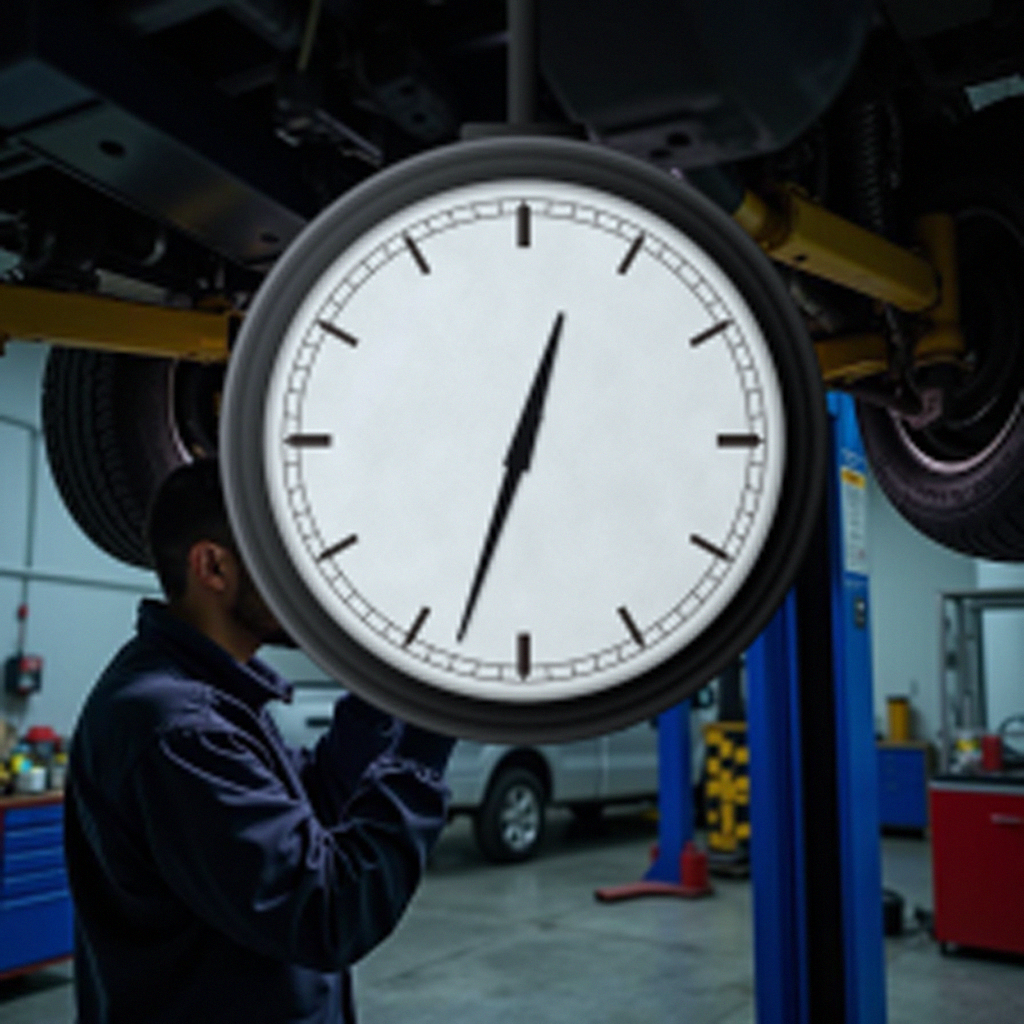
12:33
